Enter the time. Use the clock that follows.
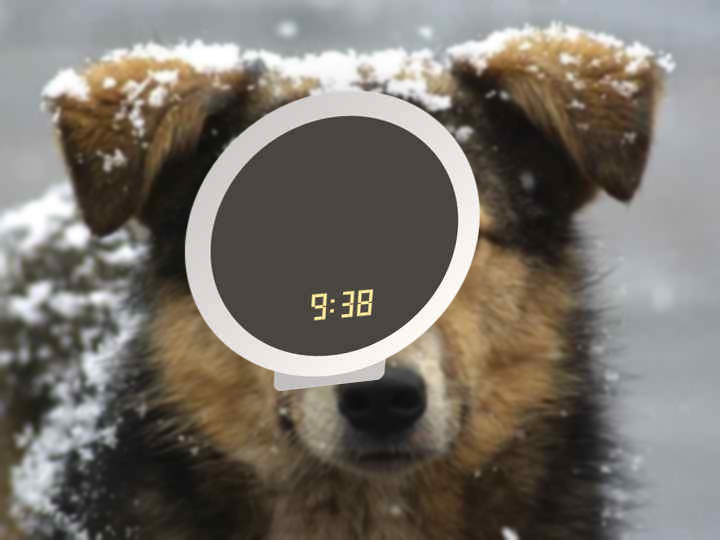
9:38
